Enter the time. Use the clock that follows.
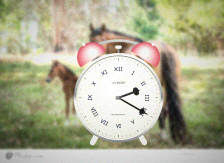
2:20
